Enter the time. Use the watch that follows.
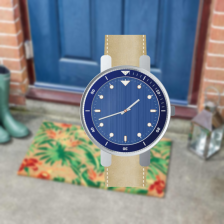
1:42
